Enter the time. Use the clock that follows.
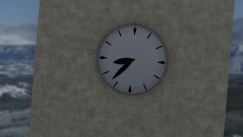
8:37
